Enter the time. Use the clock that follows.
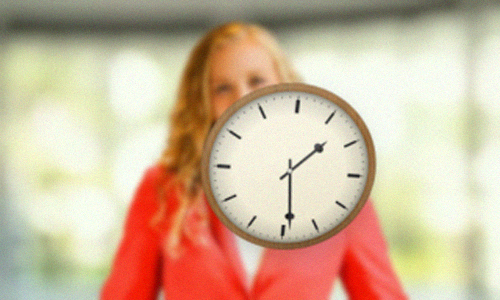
1:29
